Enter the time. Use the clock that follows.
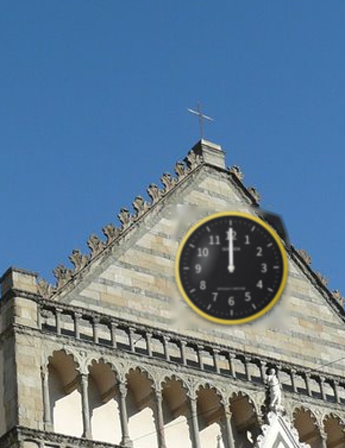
12:00
